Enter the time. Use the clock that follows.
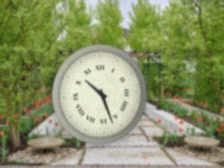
10:27
